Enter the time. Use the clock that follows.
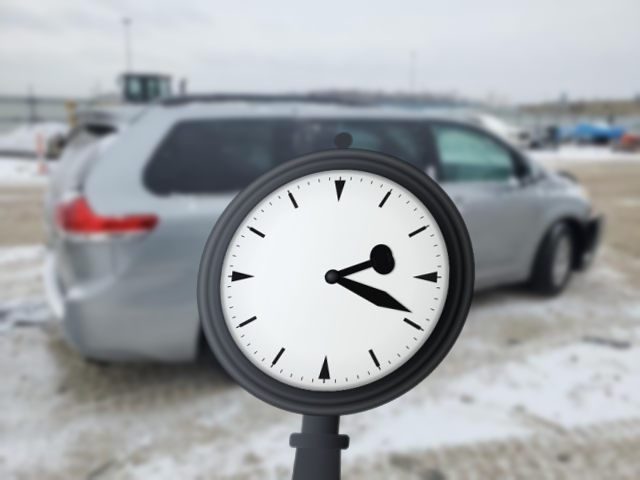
2:19
